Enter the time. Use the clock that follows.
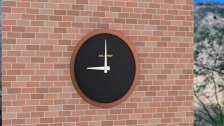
9:00
